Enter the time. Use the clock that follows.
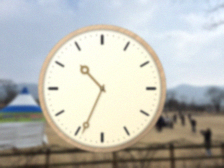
10:34
